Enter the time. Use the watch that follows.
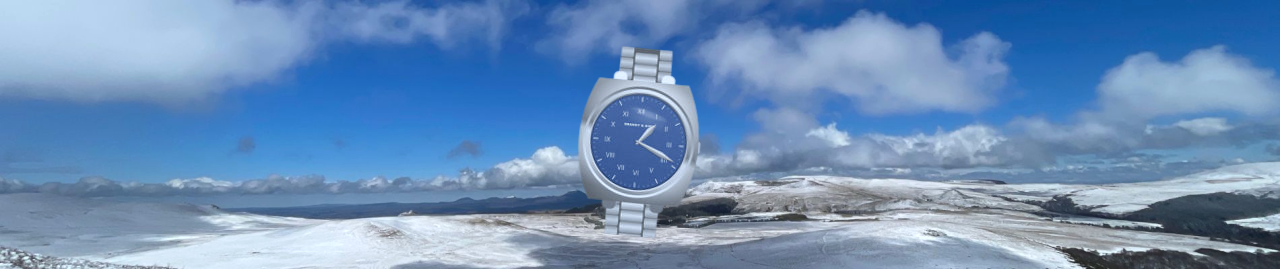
1:19
